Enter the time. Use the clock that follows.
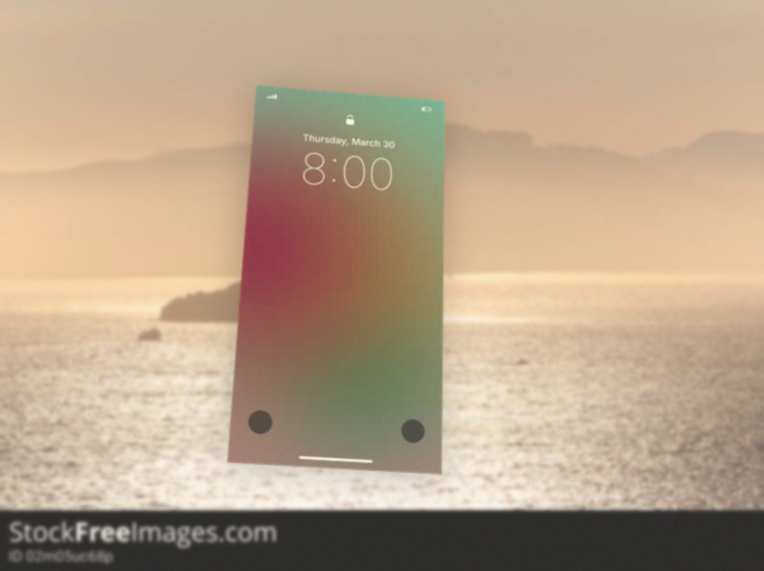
8:00
